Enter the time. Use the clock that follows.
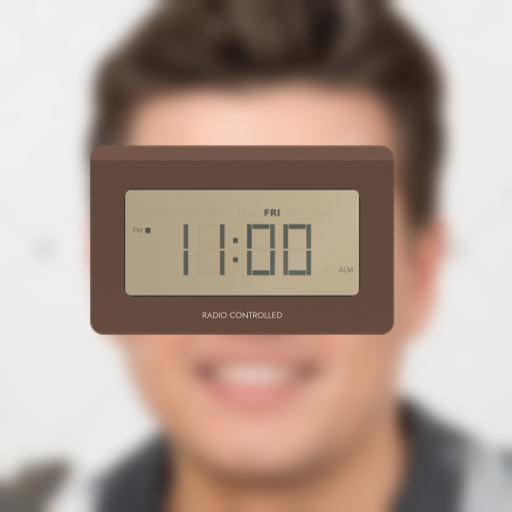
11:00
